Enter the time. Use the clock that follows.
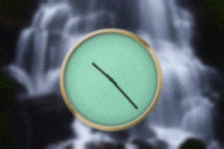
10:23
